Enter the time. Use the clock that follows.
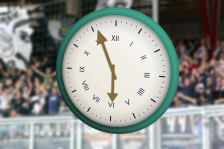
5:56
